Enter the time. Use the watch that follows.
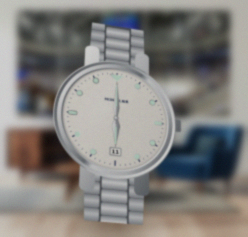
6:00
